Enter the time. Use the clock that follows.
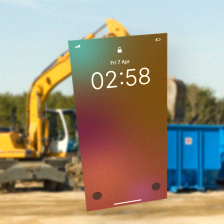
2:58
